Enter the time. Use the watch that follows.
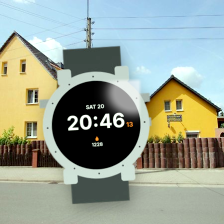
20:46
